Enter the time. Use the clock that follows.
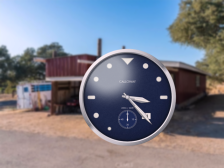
3:23
